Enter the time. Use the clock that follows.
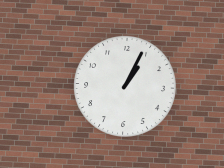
1:04
